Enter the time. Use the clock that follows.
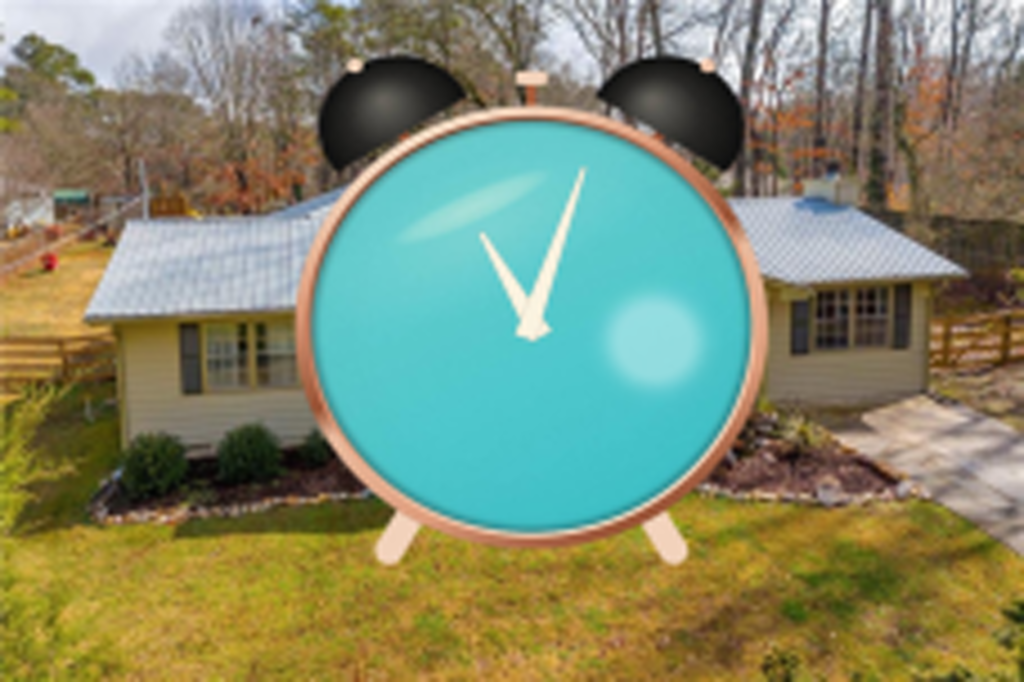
11:03
